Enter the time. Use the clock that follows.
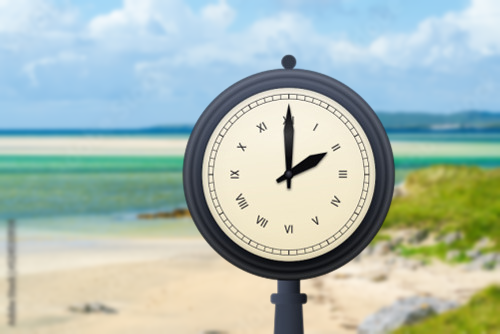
2:00
